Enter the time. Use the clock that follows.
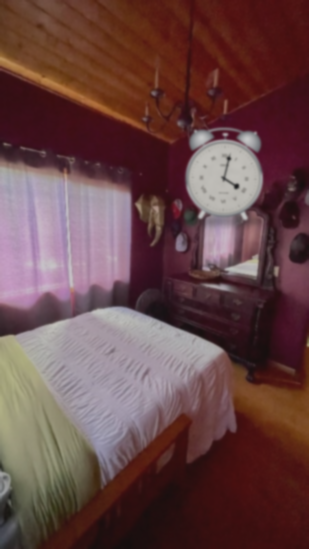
4:02
